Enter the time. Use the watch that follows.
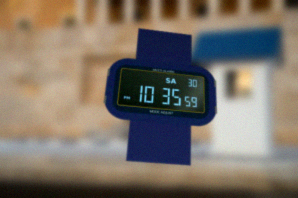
10:35:59
